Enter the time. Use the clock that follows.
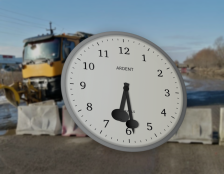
6:29
